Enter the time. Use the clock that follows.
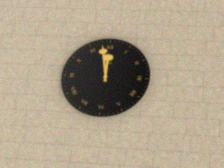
11:58
